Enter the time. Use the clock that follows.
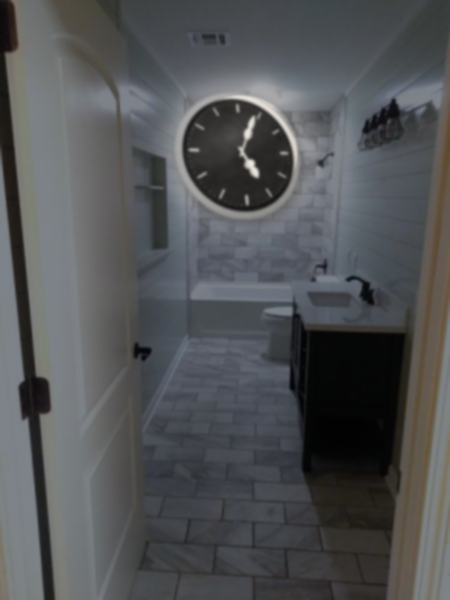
5:04
